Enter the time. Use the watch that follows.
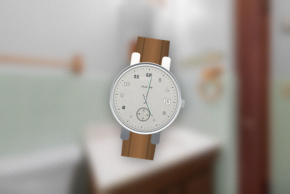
5:01
